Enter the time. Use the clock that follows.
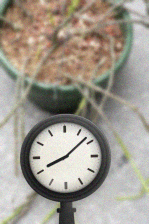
8:08
